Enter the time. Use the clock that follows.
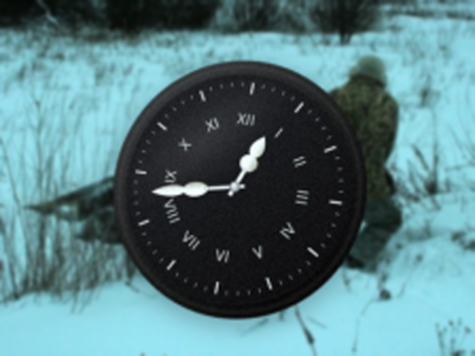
12:43
